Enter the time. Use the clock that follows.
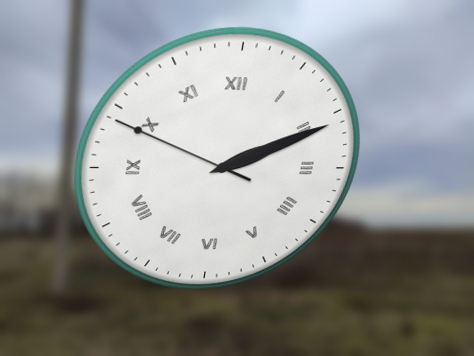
2:10:49
